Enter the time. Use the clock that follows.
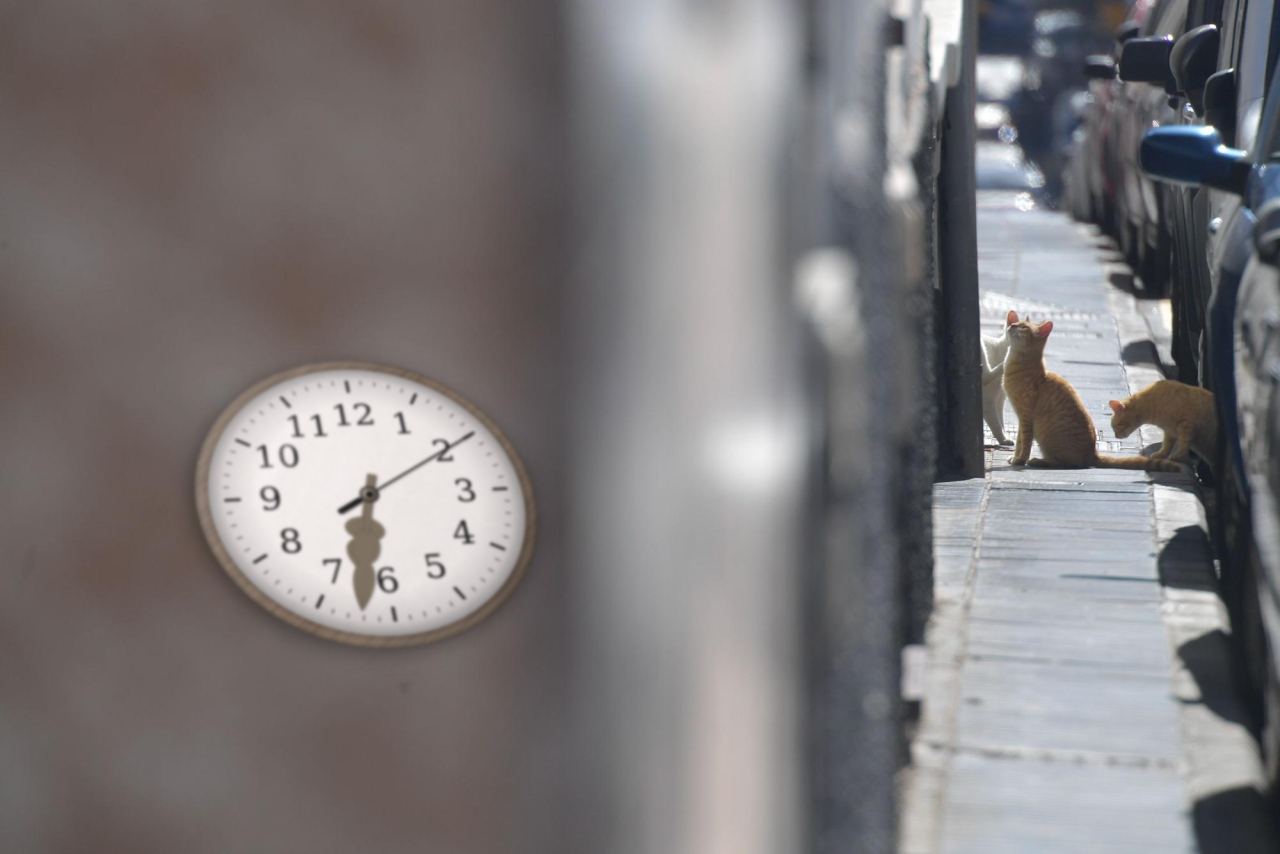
6:32:10
